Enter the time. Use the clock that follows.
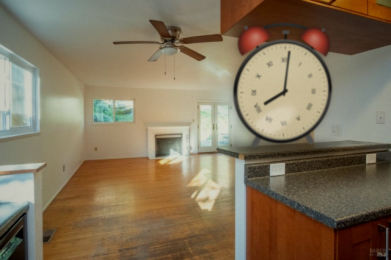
8:01
